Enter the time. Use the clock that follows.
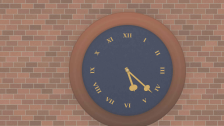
5:22
